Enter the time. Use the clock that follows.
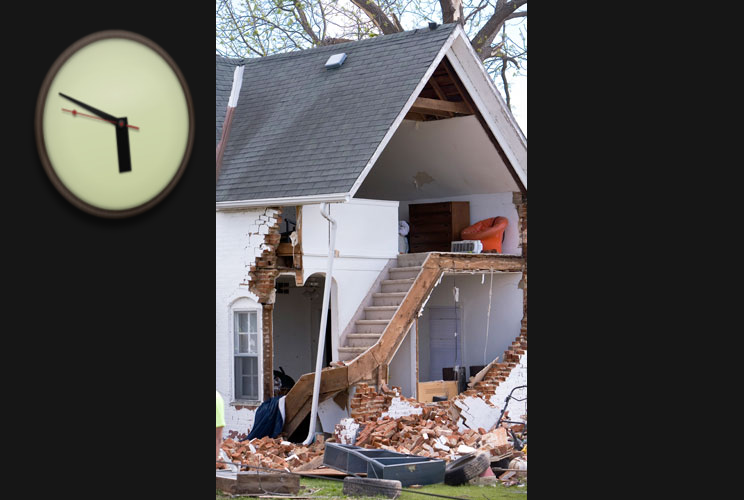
5:48:47
